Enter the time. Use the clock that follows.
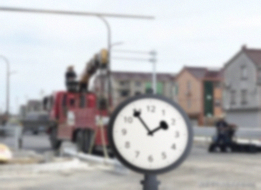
1:54
